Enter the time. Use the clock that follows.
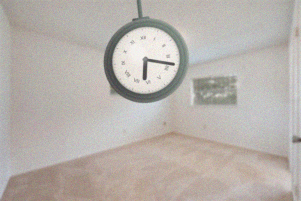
6:18
